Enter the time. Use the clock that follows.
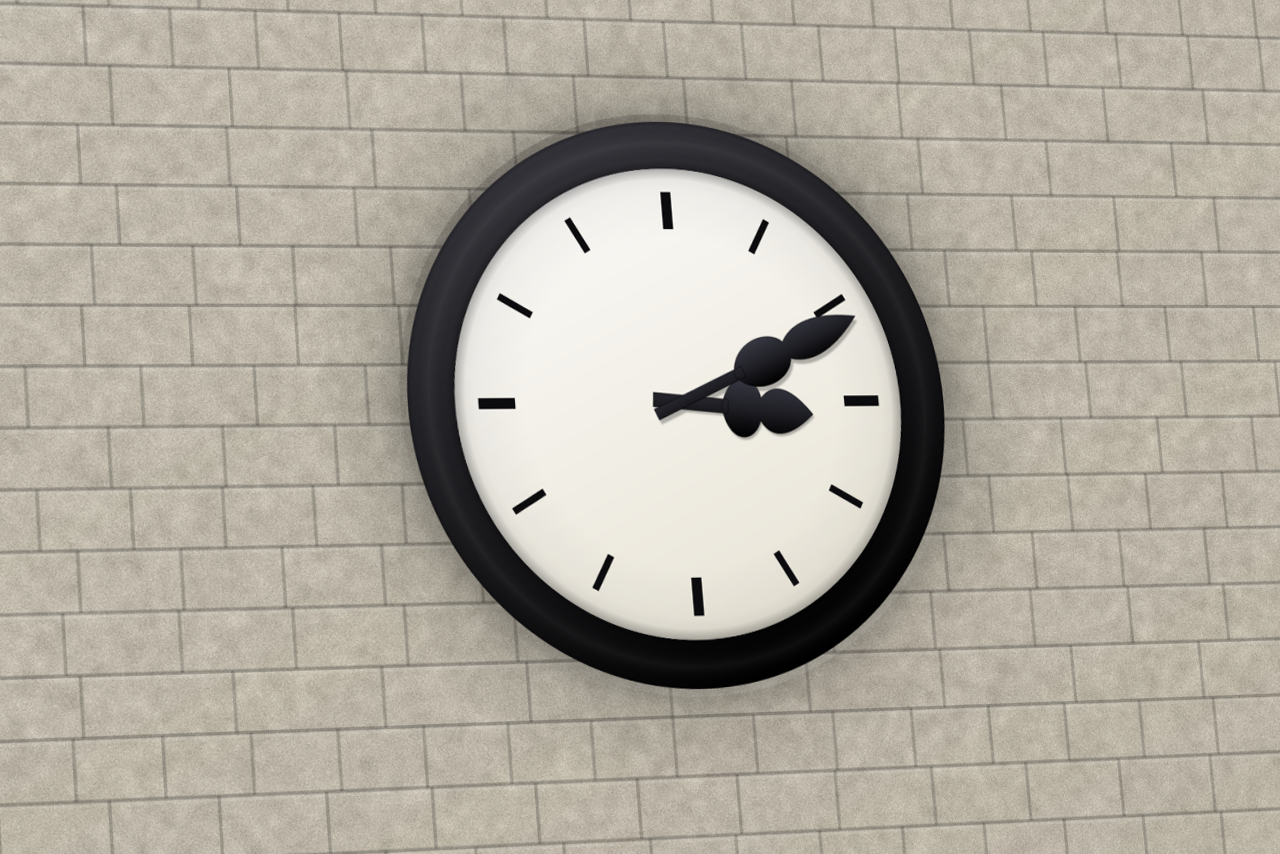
3:11
